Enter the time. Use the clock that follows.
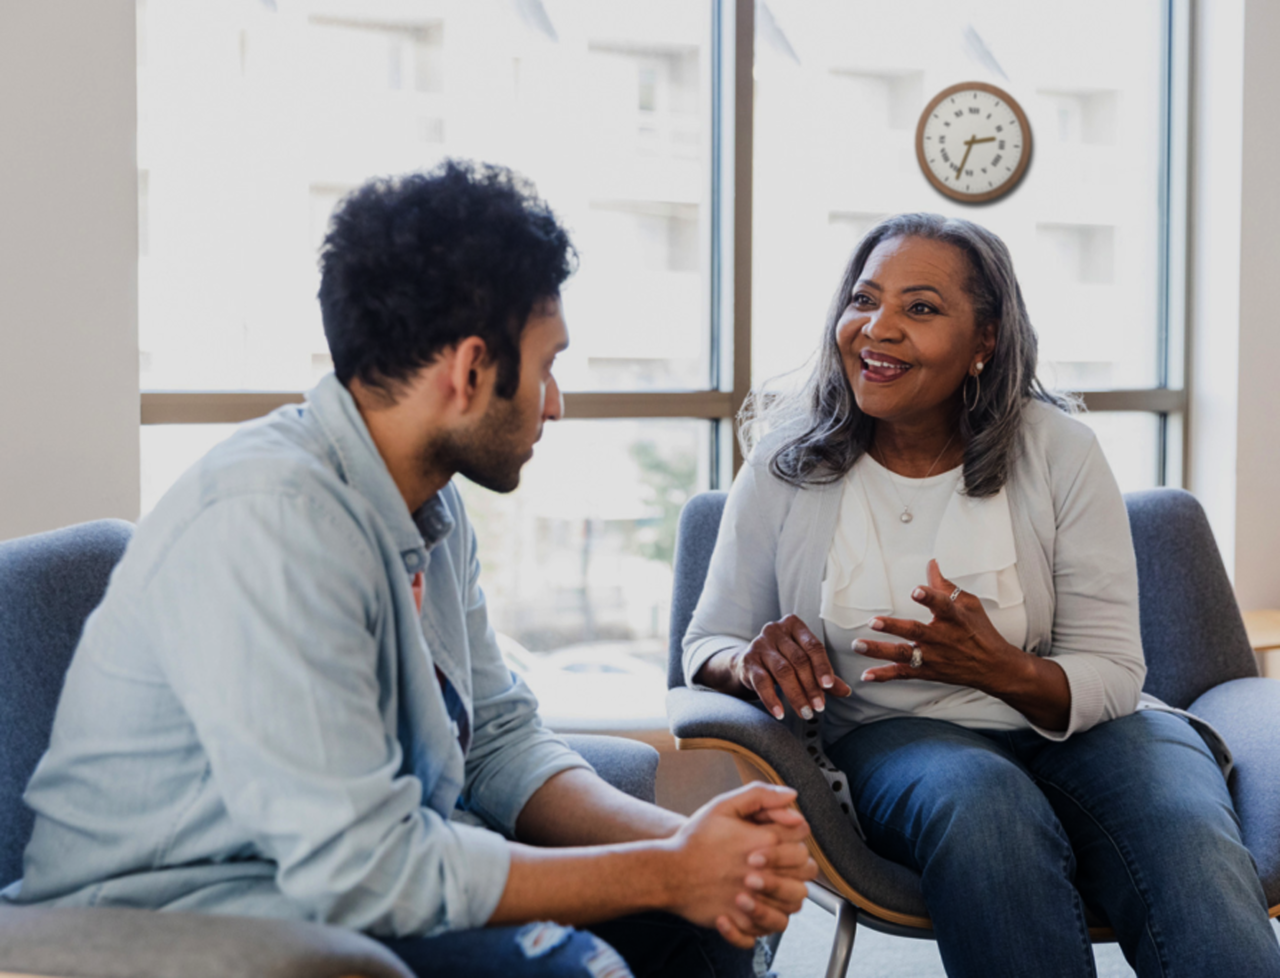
2:33
